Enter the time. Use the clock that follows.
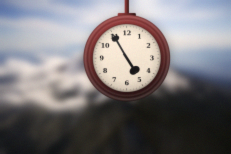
4:55
